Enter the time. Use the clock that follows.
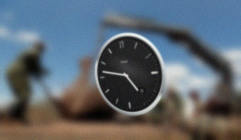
4:47
